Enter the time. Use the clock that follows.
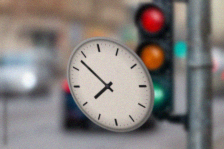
7:53
